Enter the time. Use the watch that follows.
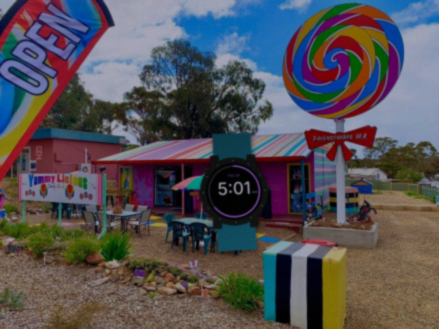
5:01
